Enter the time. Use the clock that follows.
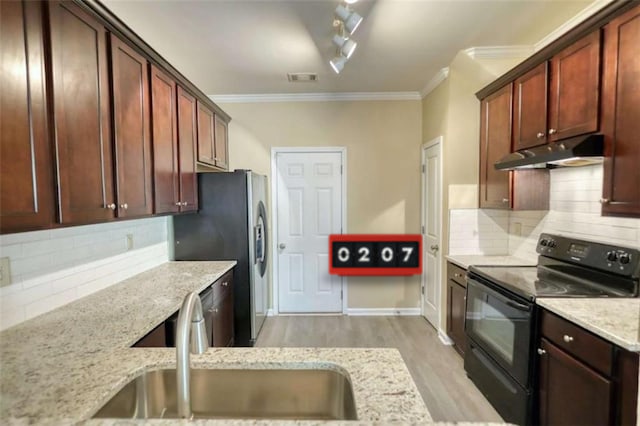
2:07
